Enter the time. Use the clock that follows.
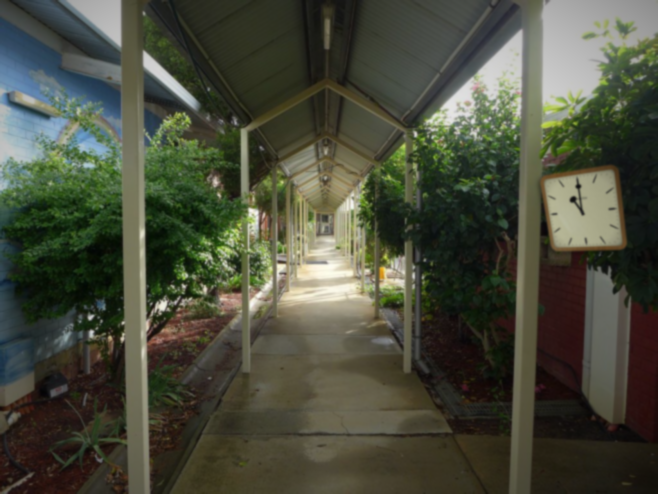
11:00
